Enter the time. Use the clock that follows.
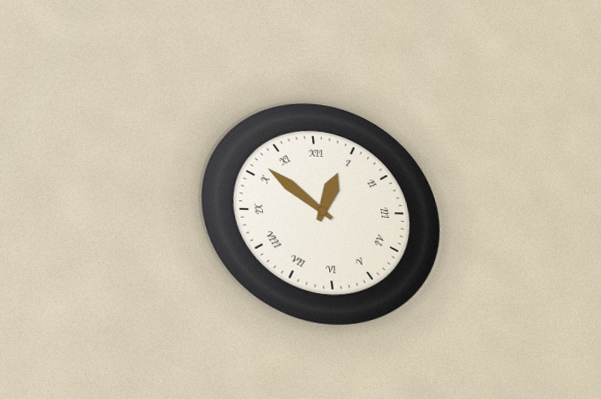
12:52
